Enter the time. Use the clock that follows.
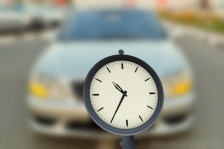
10:35
